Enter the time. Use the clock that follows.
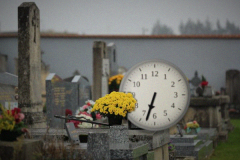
6:33
